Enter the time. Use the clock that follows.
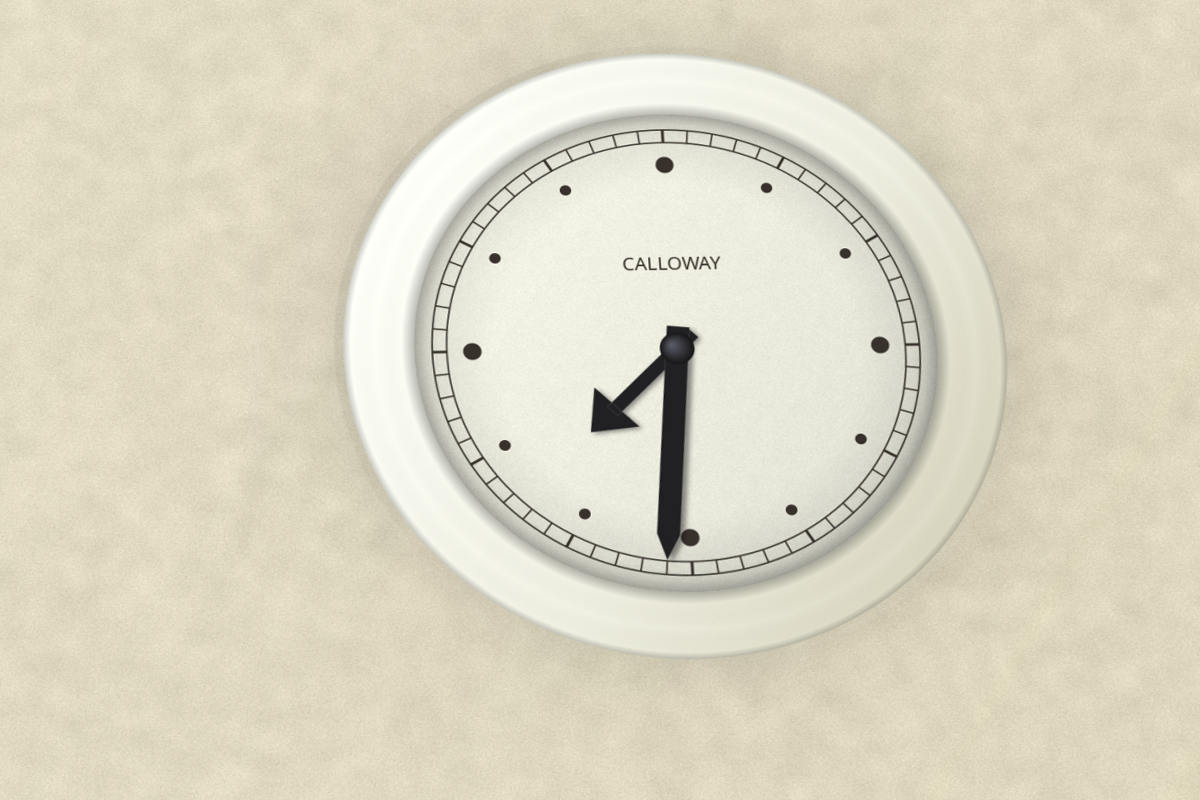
7:31
